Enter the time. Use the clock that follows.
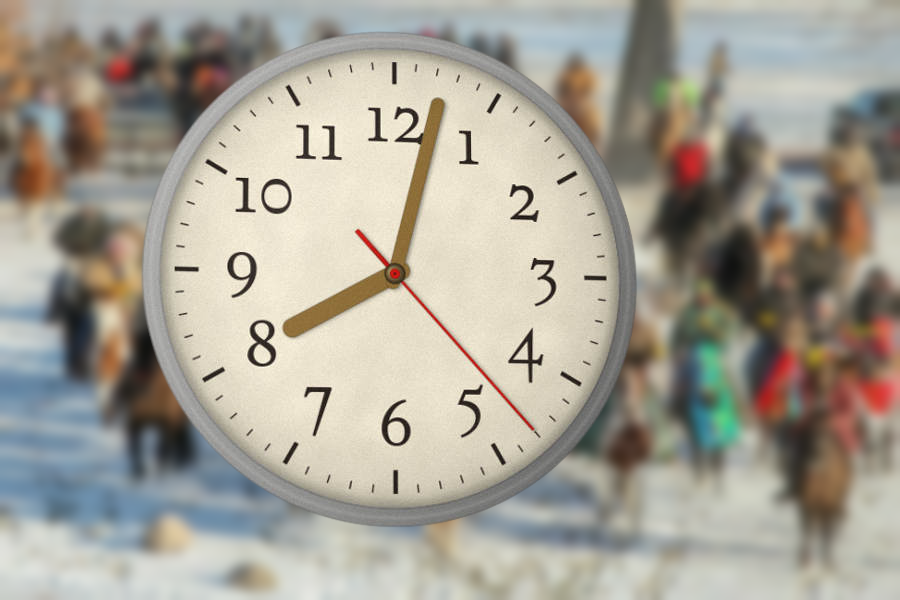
8:02:23
